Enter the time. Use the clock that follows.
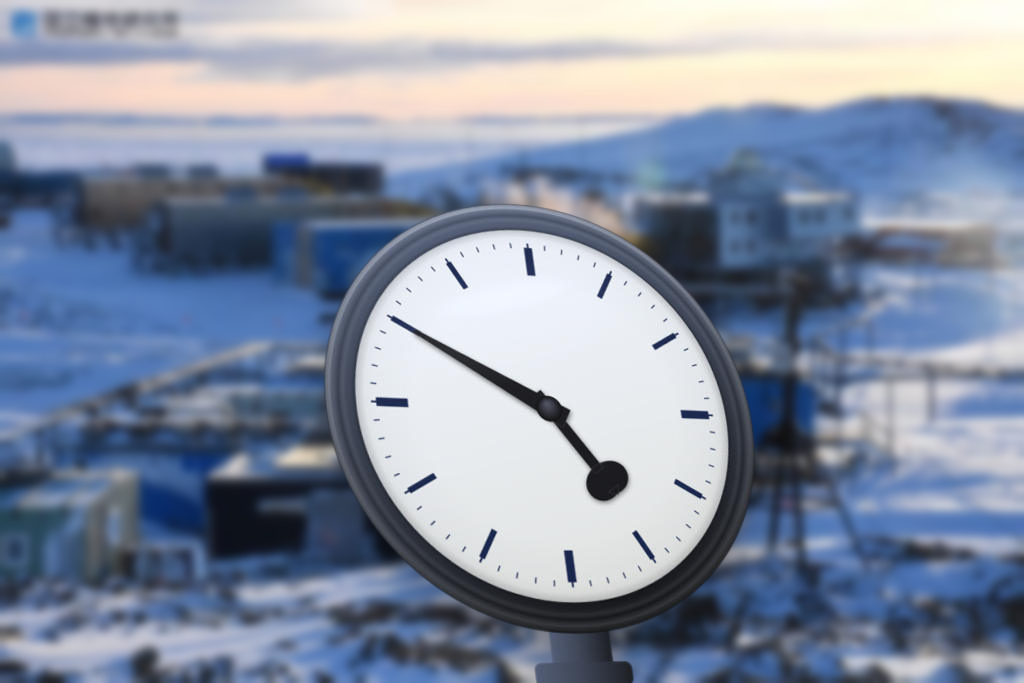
4:50
